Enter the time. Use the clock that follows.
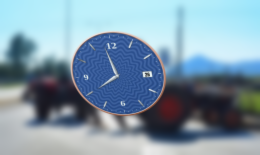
7:58
